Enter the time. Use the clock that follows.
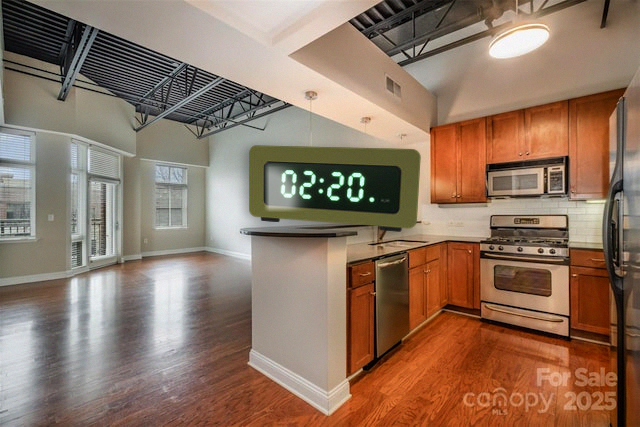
2:20
